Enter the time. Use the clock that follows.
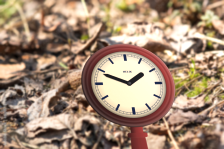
1:49
